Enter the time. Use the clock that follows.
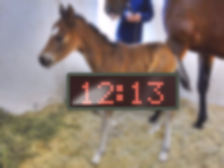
12:13
